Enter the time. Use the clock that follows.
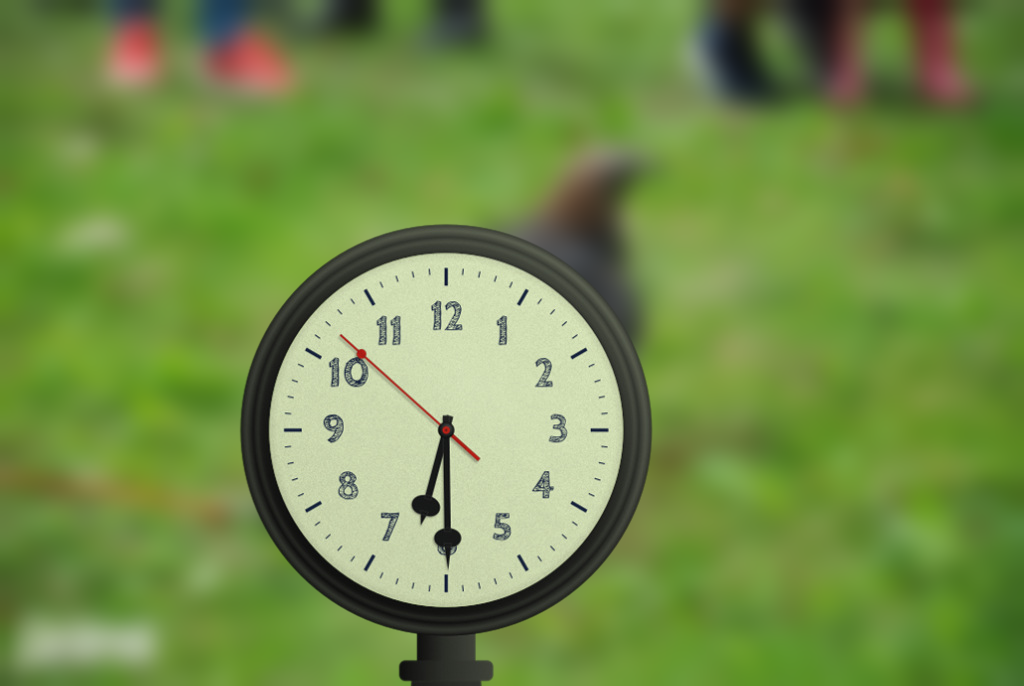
6:29:52
